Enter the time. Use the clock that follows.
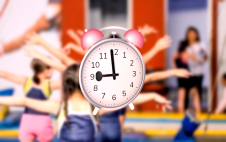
8:59
